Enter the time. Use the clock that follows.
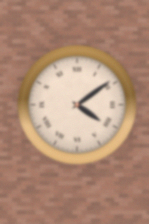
4:09
